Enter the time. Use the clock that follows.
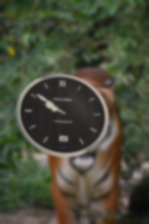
9:51
